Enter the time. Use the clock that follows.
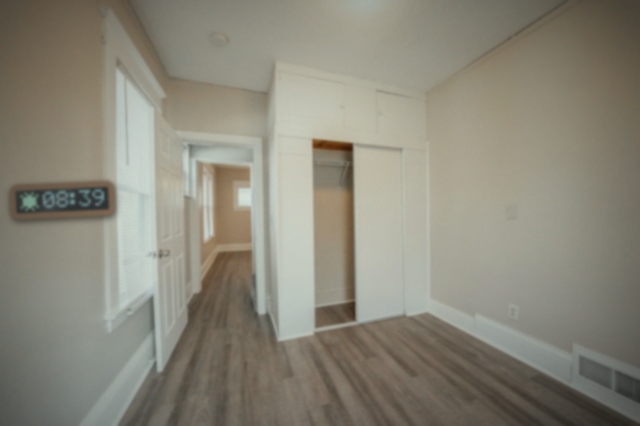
8:39
